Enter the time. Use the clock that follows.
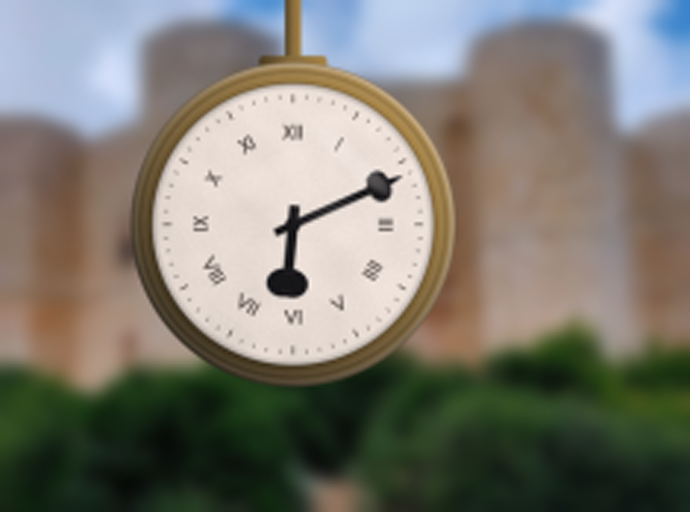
6:11
